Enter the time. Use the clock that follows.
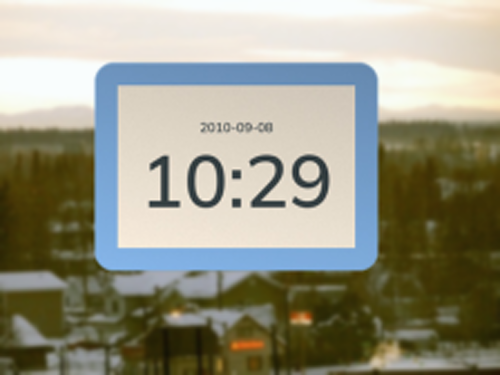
10:29
